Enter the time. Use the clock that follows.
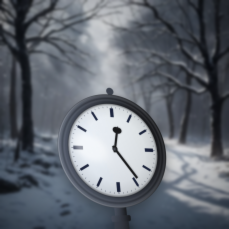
12:24
